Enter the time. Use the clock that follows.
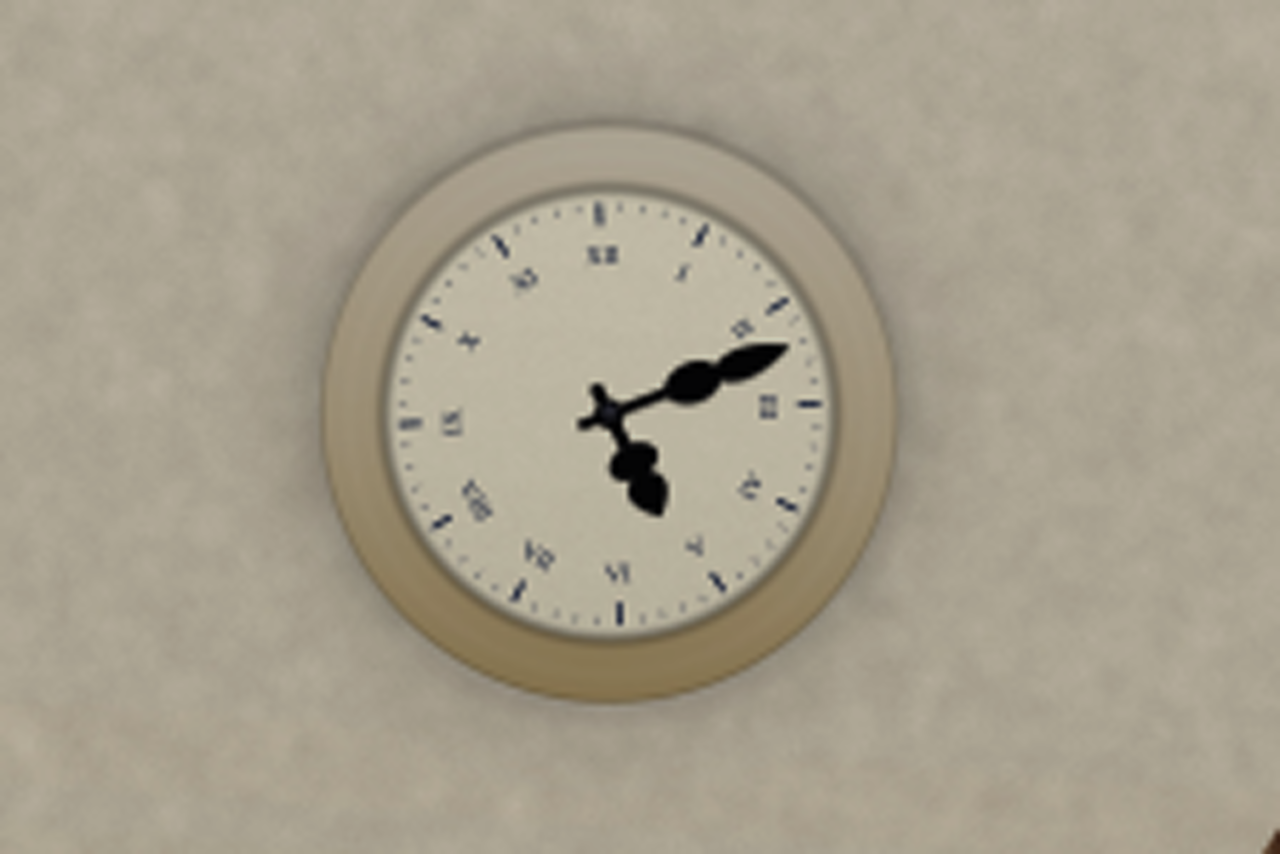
5:12
